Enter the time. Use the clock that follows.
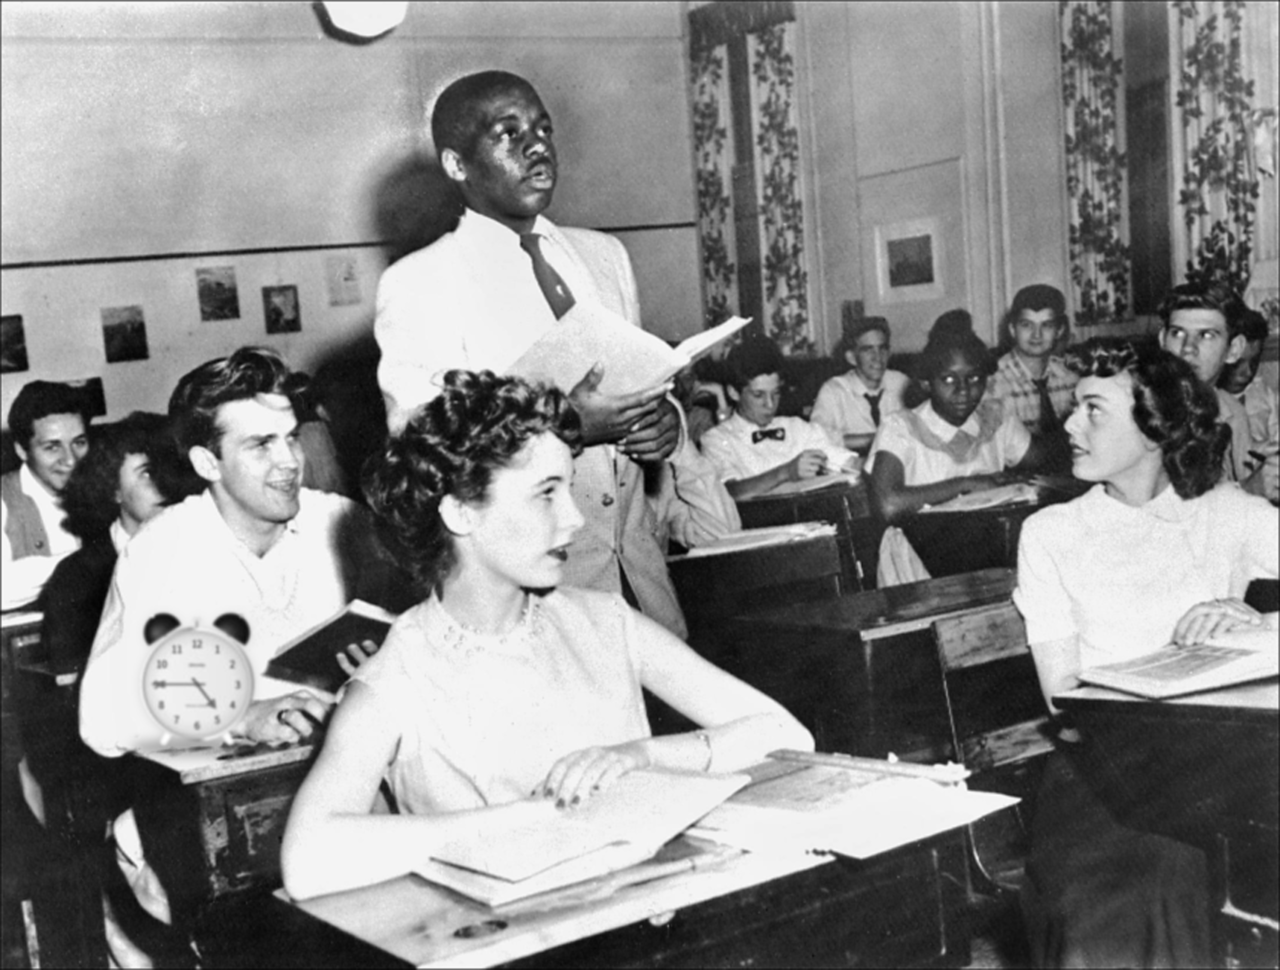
4:45
